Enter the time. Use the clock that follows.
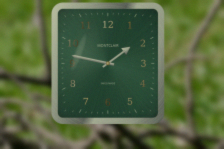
1:47
